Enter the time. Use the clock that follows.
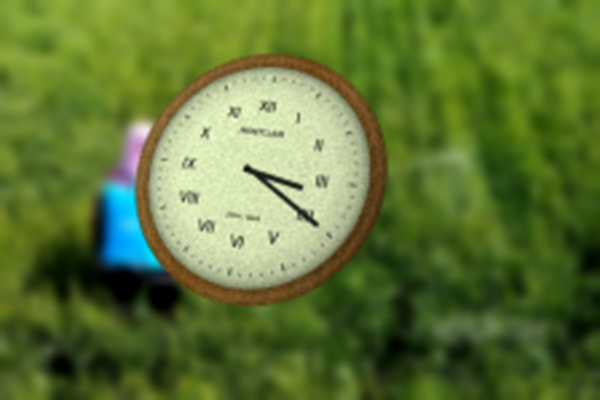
3:20
